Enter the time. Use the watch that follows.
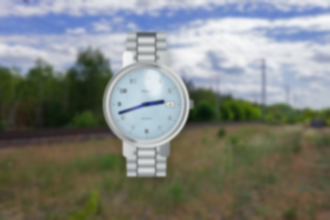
2:42
